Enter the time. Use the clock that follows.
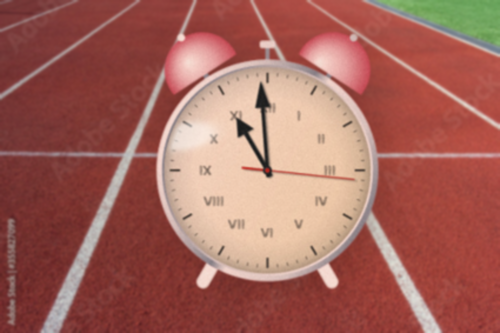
10:59:16
